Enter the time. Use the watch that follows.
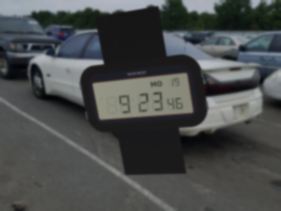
9:23:46
